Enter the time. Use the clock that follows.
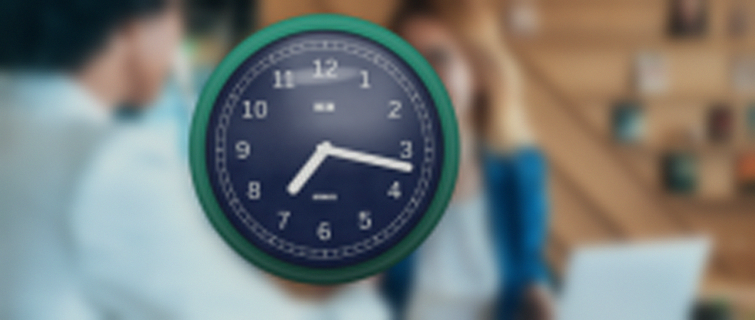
7:17
